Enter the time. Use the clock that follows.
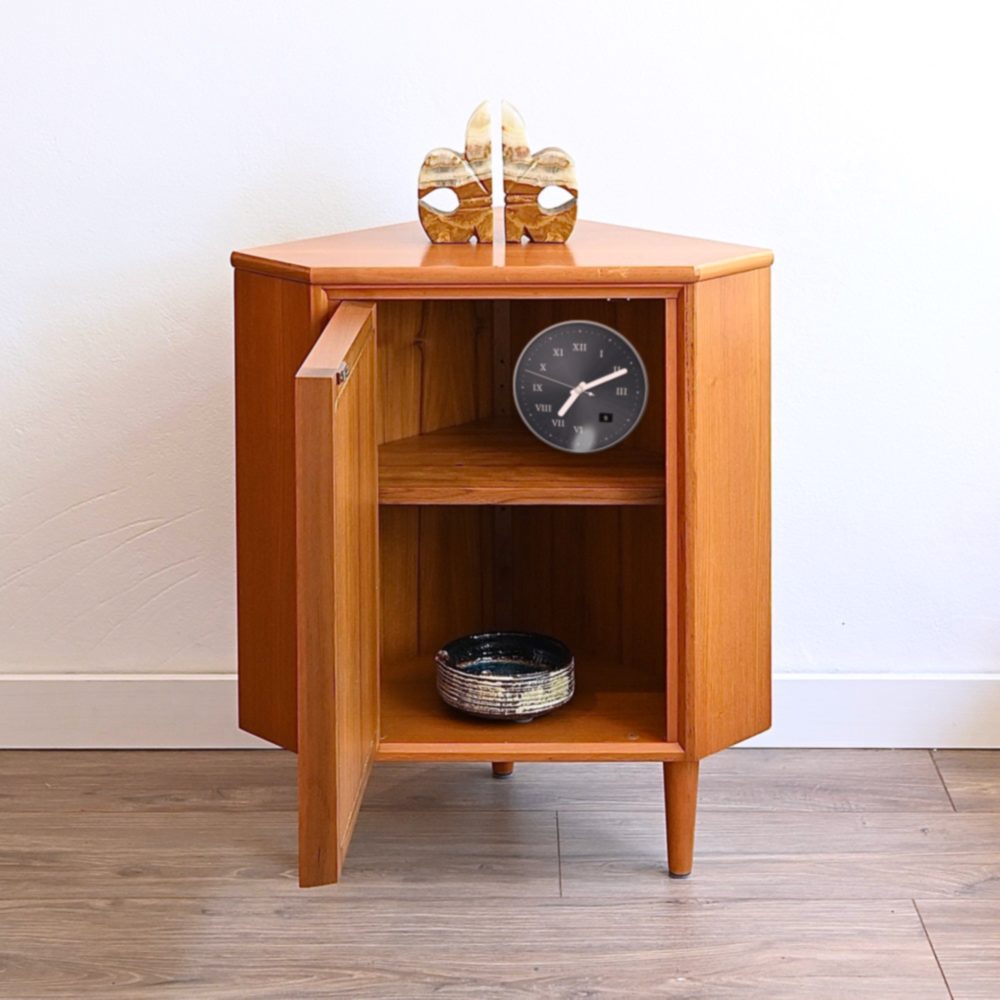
7:10:48
